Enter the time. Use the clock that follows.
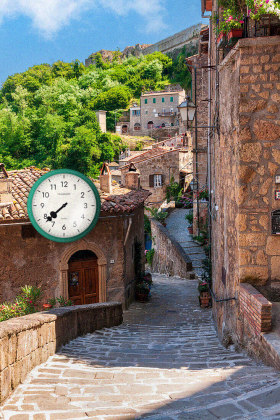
7:38
